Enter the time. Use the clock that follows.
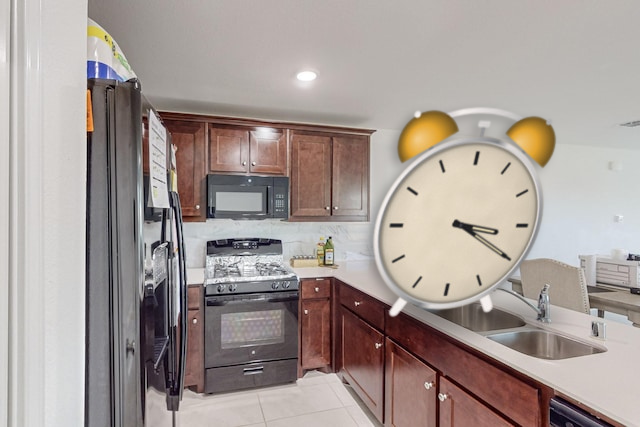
3:20
